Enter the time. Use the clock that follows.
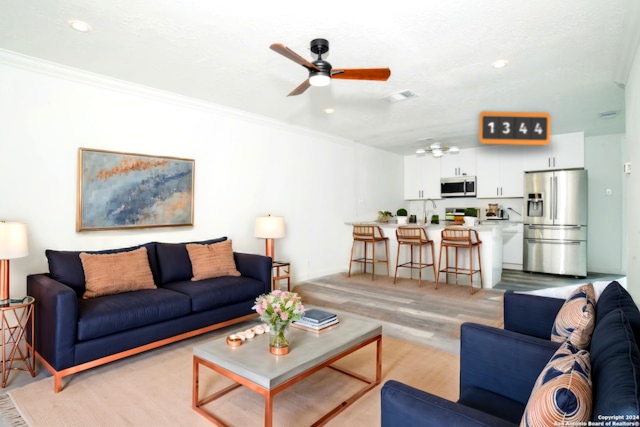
13:44
